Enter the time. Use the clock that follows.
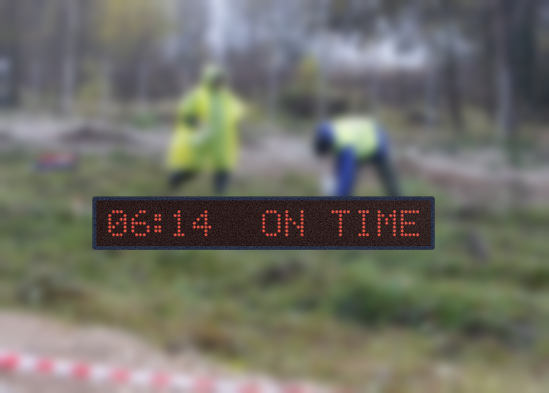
6:14
